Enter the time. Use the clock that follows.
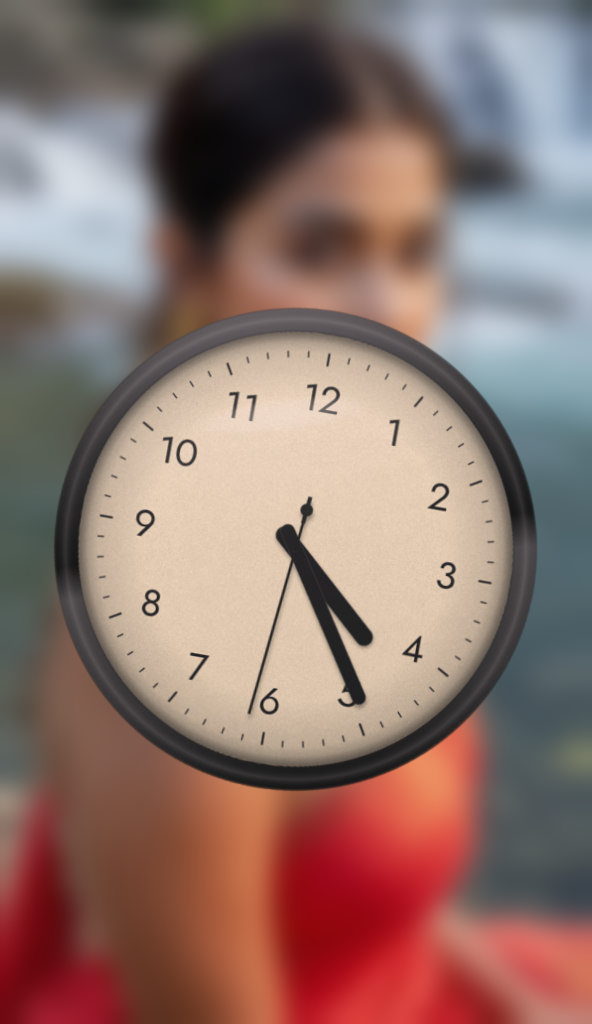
4:24:31
